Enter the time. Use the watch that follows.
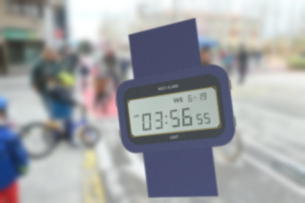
3:56:55
